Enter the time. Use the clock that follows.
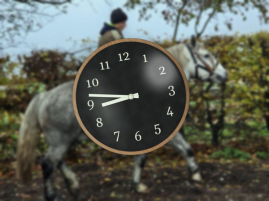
8:47
